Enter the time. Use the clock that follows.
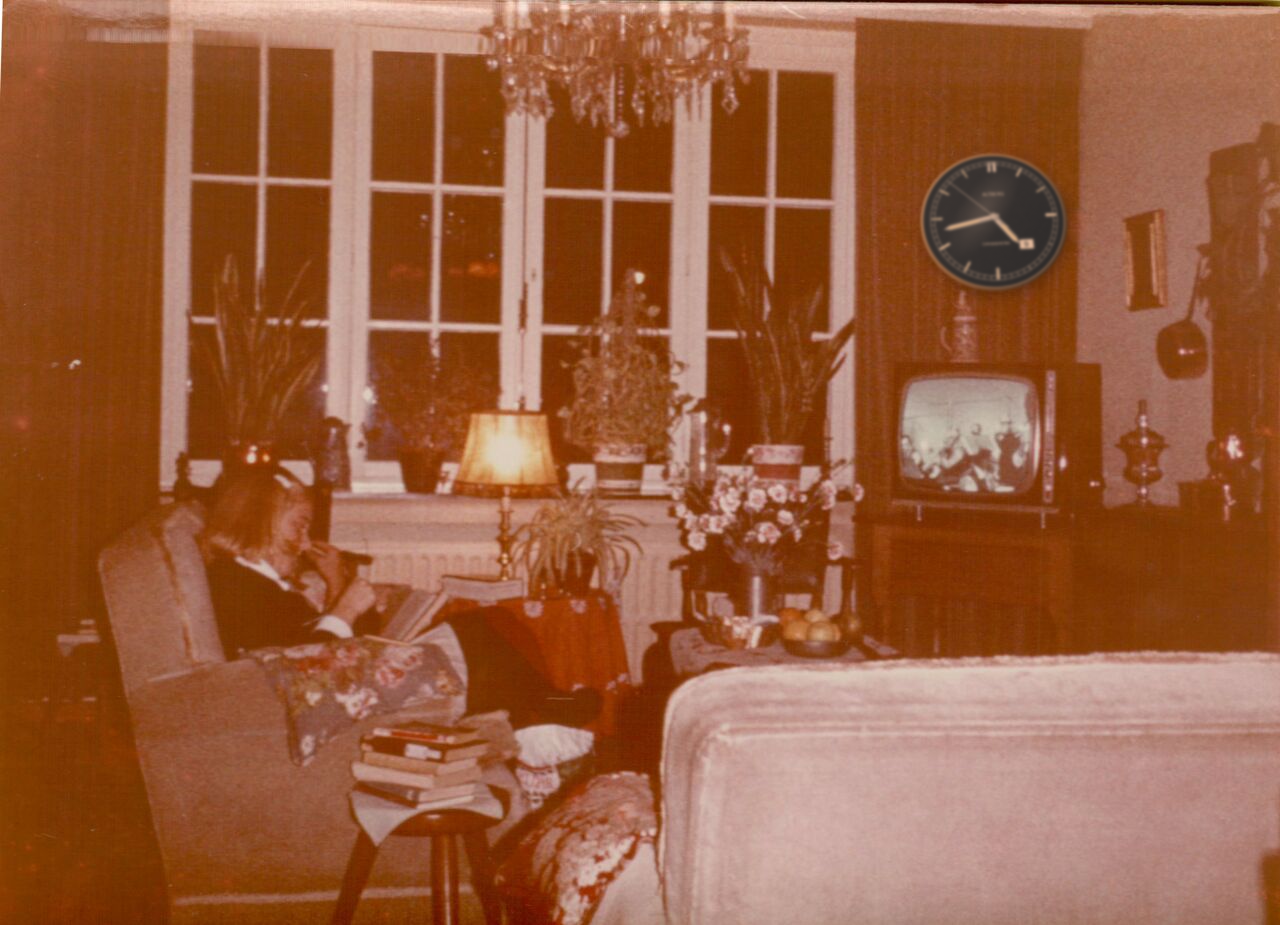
4:42:52
